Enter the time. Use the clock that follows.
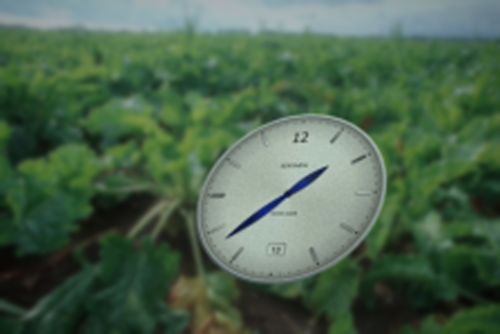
1:38
